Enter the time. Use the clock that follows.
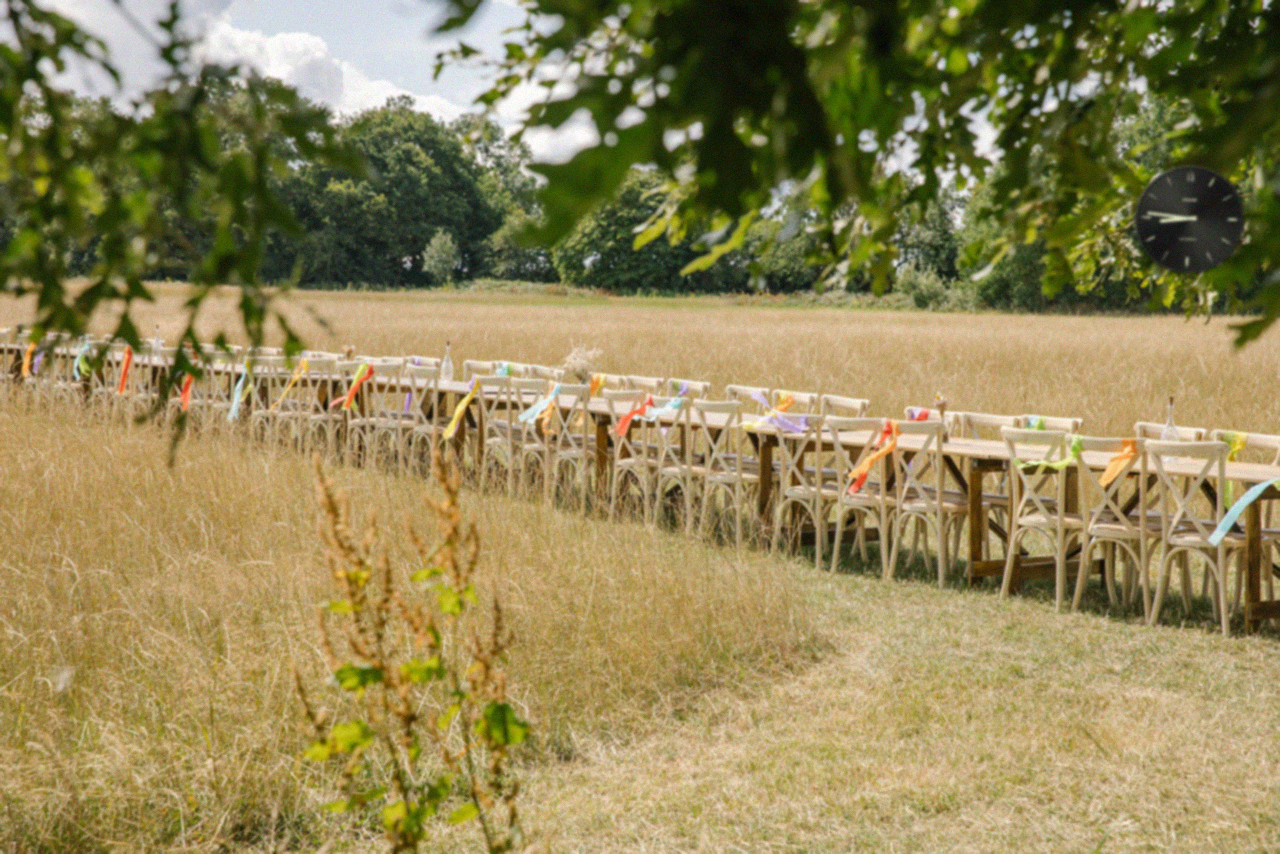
8:46
